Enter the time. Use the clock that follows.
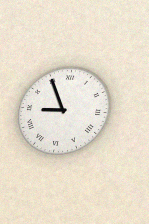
8:55
